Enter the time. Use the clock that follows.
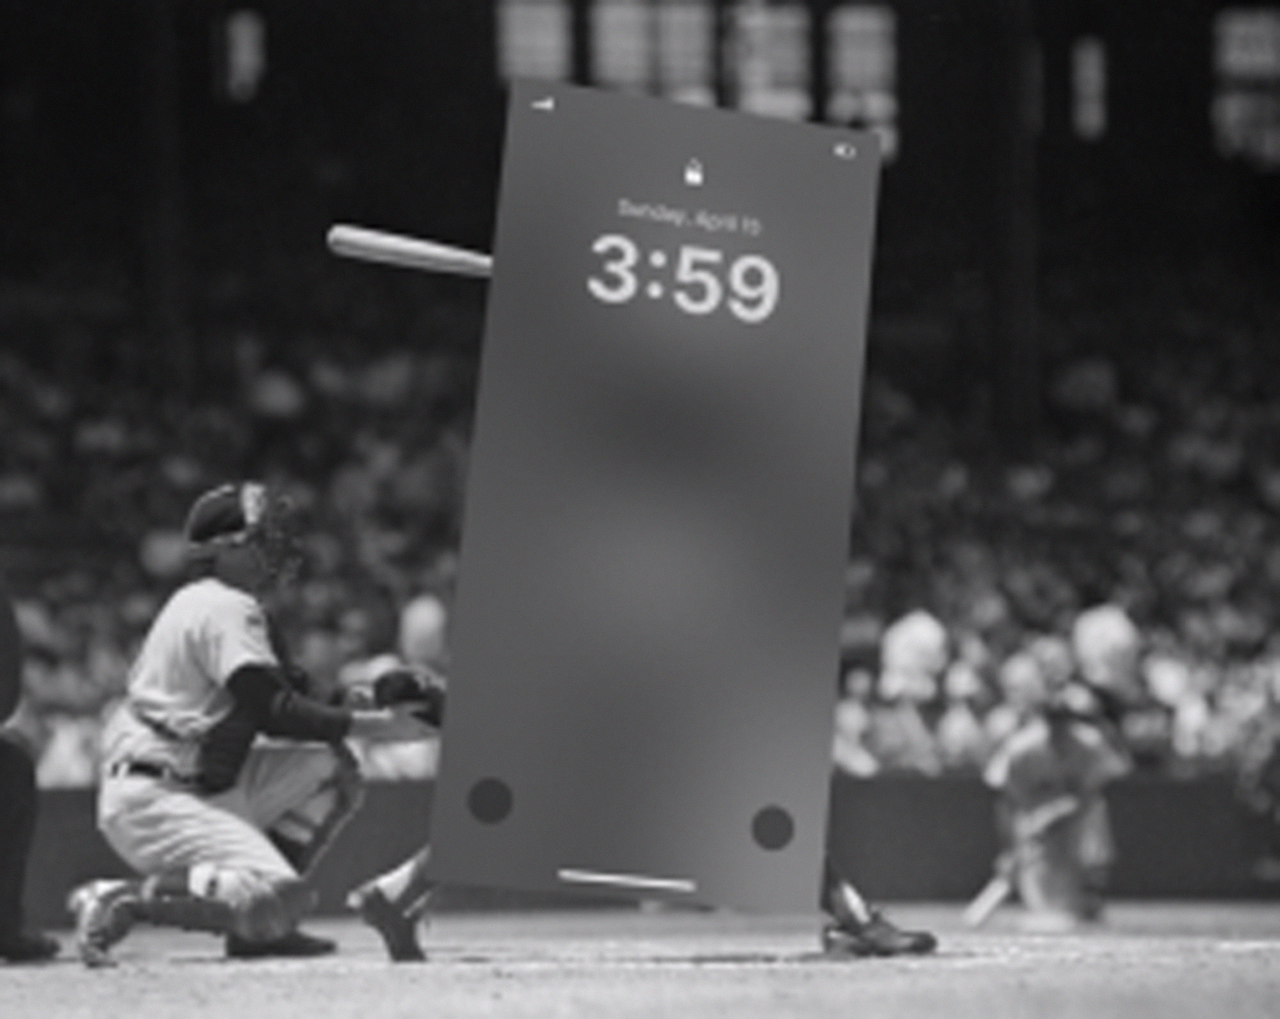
3:59
